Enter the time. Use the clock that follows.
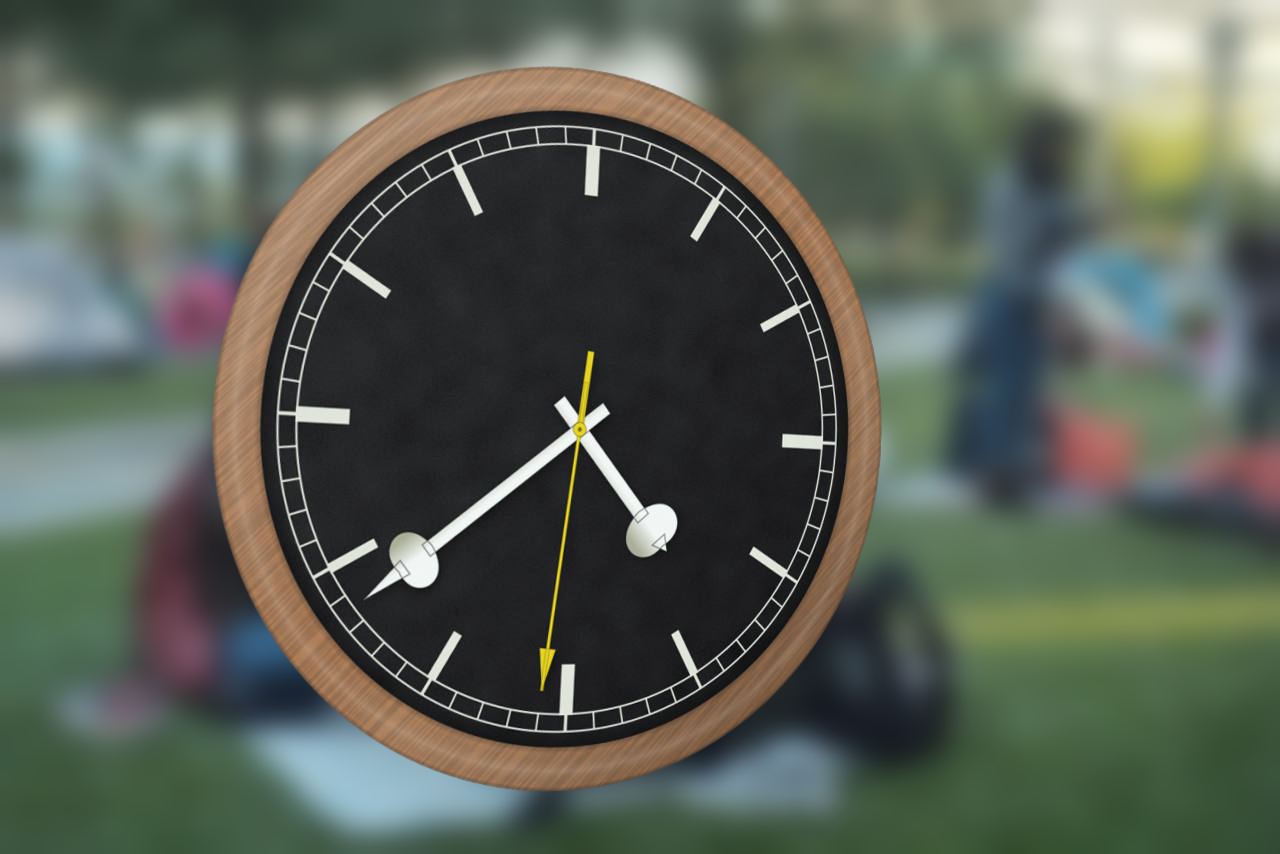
4:38:31
